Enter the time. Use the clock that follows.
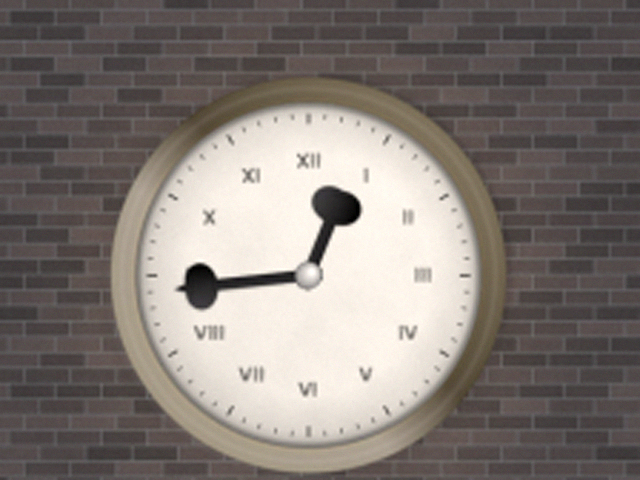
12:44
